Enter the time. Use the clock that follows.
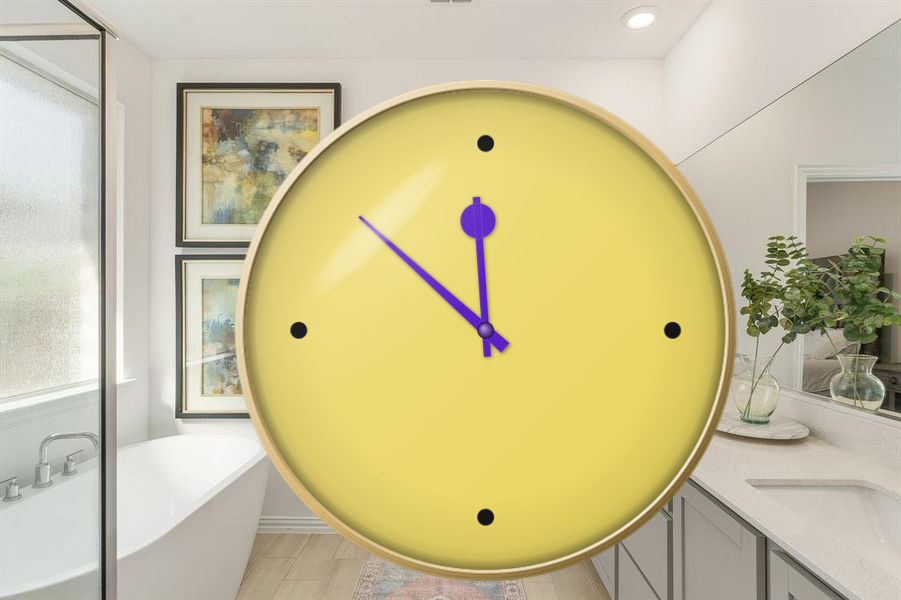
11:52
